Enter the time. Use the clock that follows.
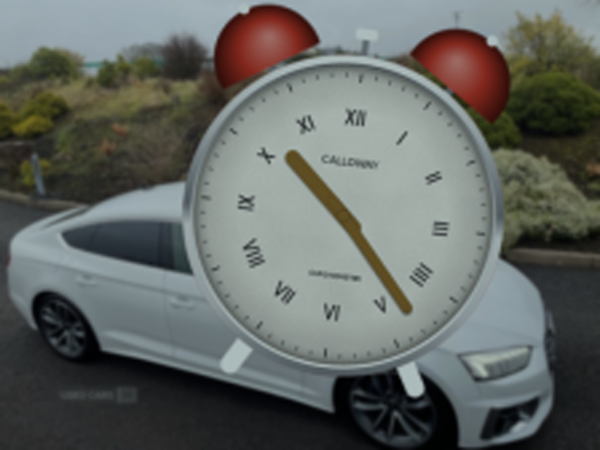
10:23
